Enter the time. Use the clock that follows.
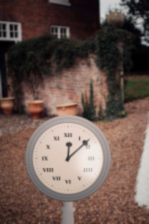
12:08
